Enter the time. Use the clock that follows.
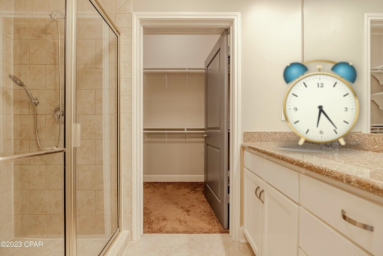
6:24
